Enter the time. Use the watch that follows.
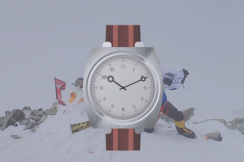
10:11
